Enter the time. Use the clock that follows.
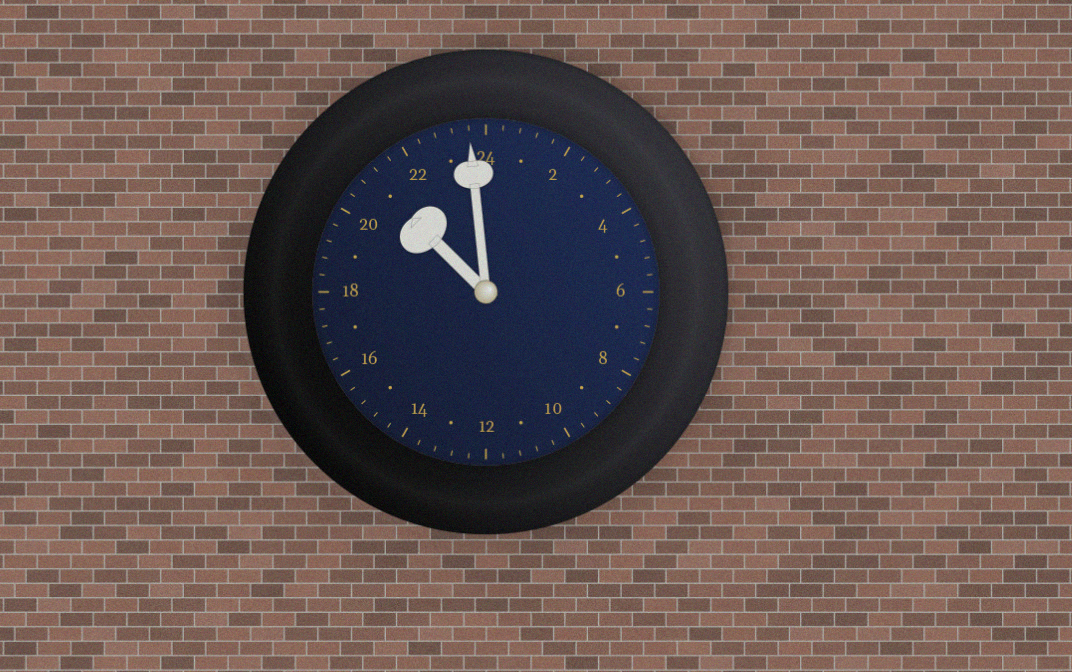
20:59
